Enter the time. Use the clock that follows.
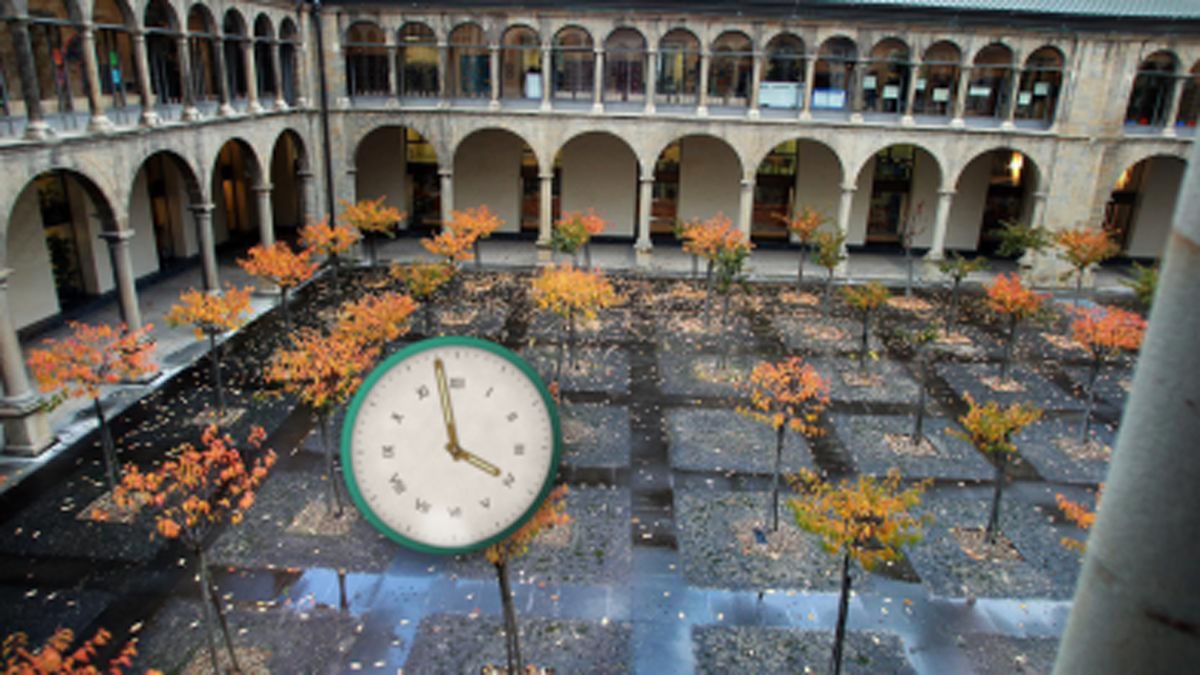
3:58
